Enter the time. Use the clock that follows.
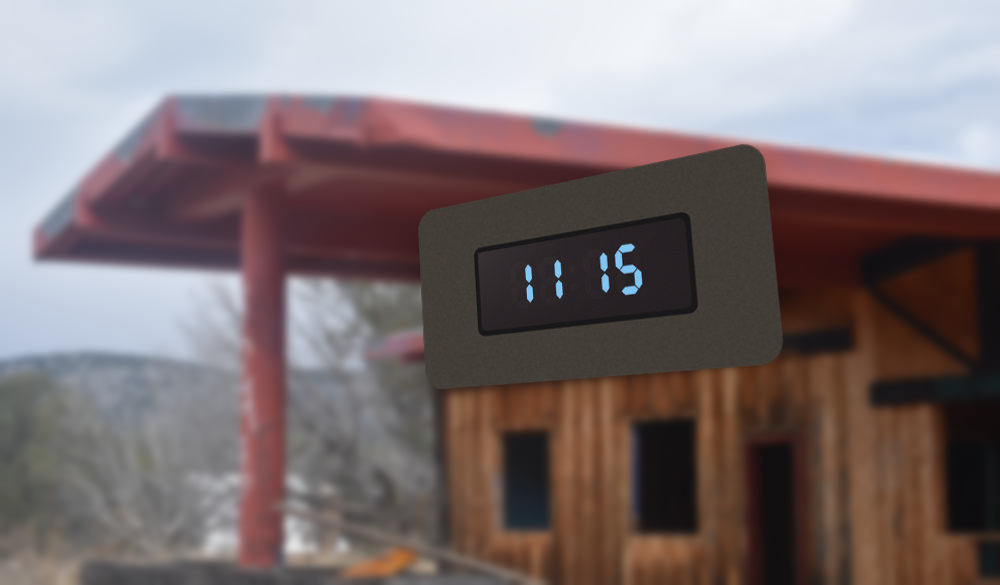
11:15
